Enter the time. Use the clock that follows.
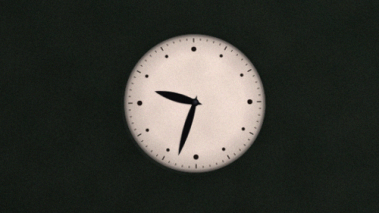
9:33
